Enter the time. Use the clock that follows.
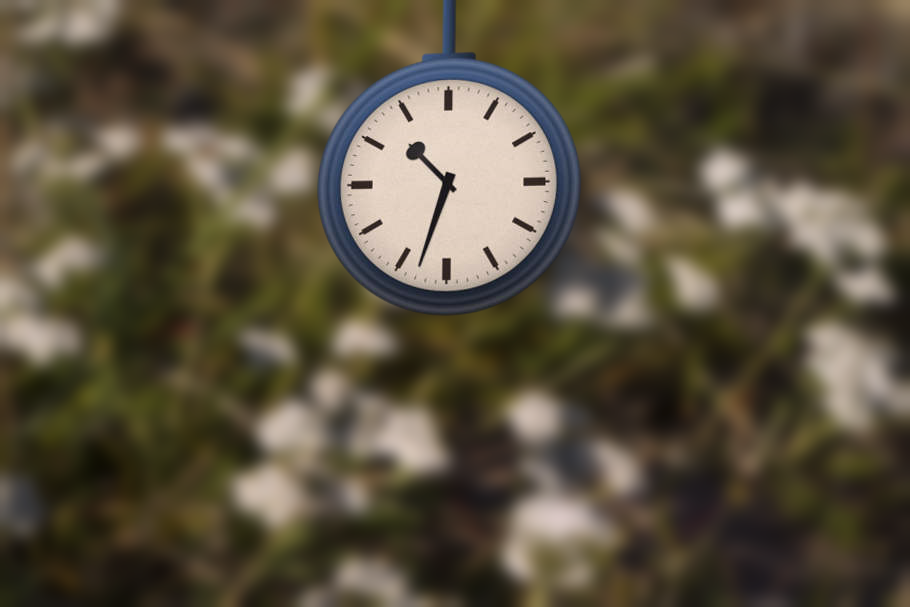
10:33
